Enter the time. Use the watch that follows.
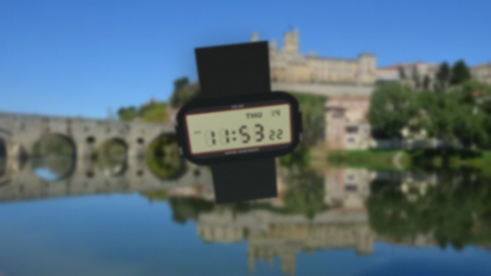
11:53
